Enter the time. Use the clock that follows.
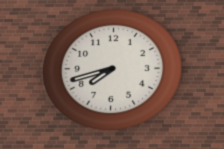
7:42
